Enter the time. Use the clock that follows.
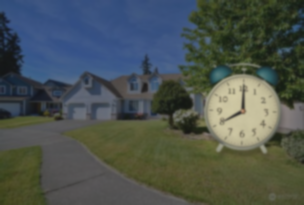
8:00
